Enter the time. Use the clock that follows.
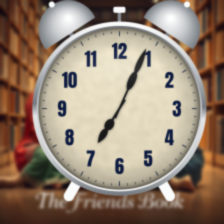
7:04
